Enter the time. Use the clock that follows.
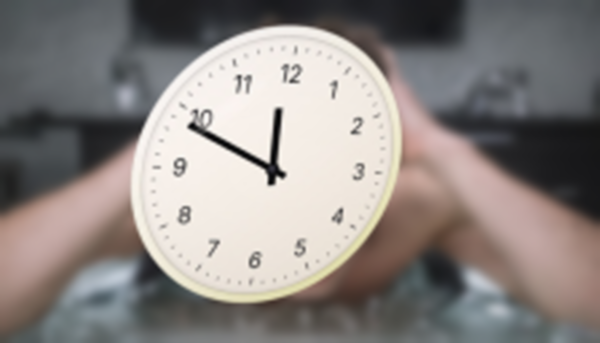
11:49
